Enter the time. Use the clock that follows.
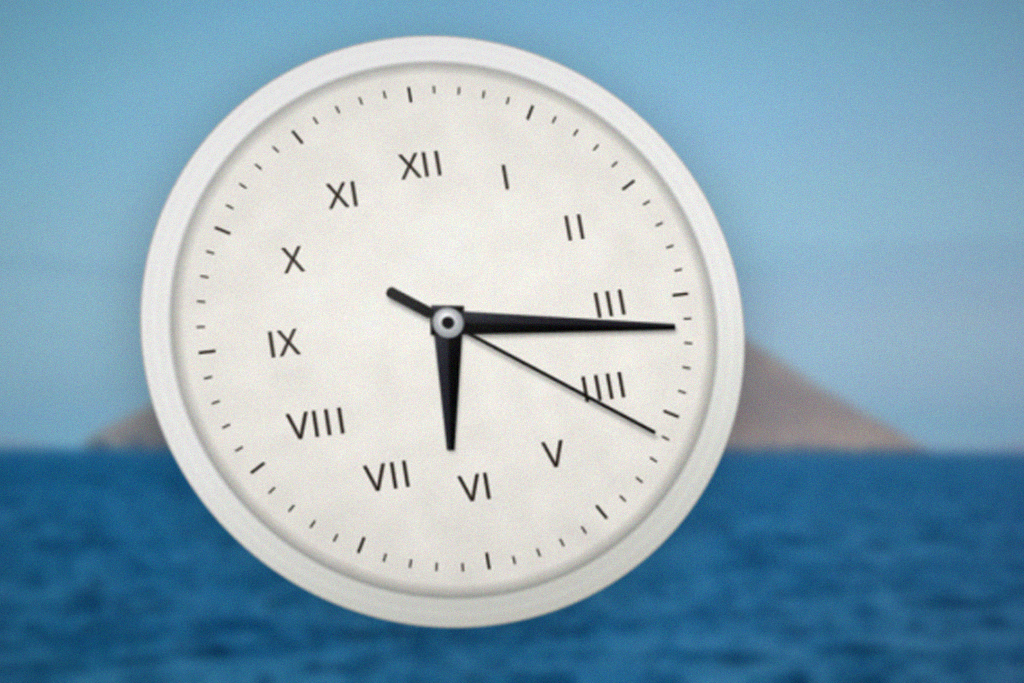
6:16:21
